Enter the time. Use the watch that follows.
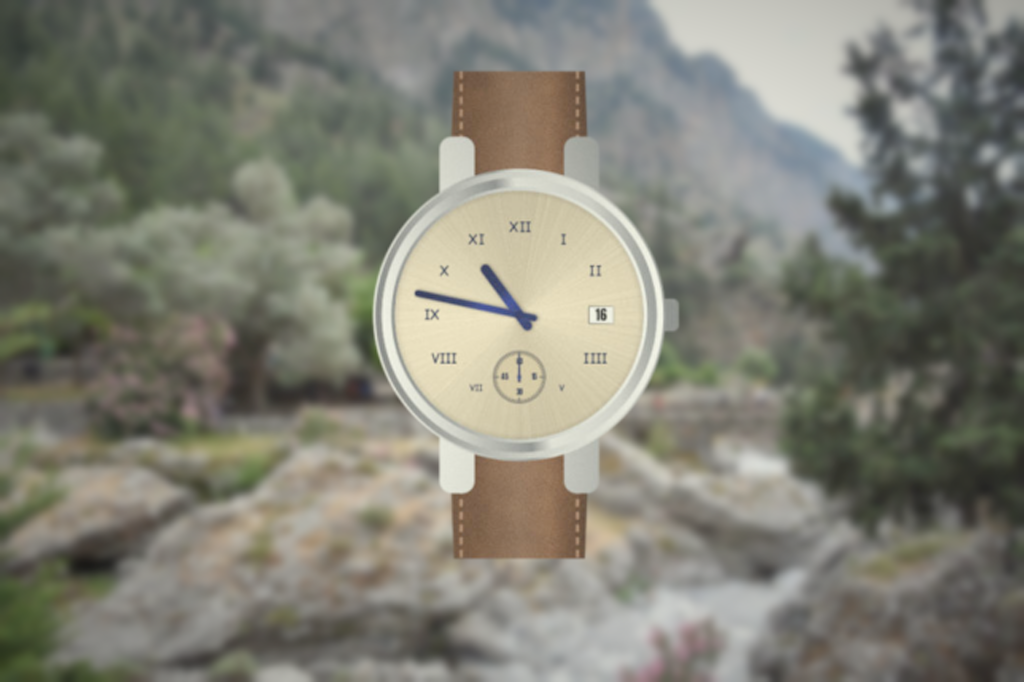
10:47
